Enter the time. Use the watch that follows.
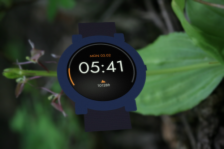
5:41
